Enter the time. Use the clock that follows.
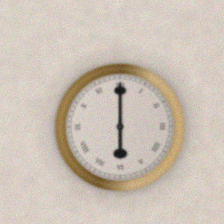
6:00
